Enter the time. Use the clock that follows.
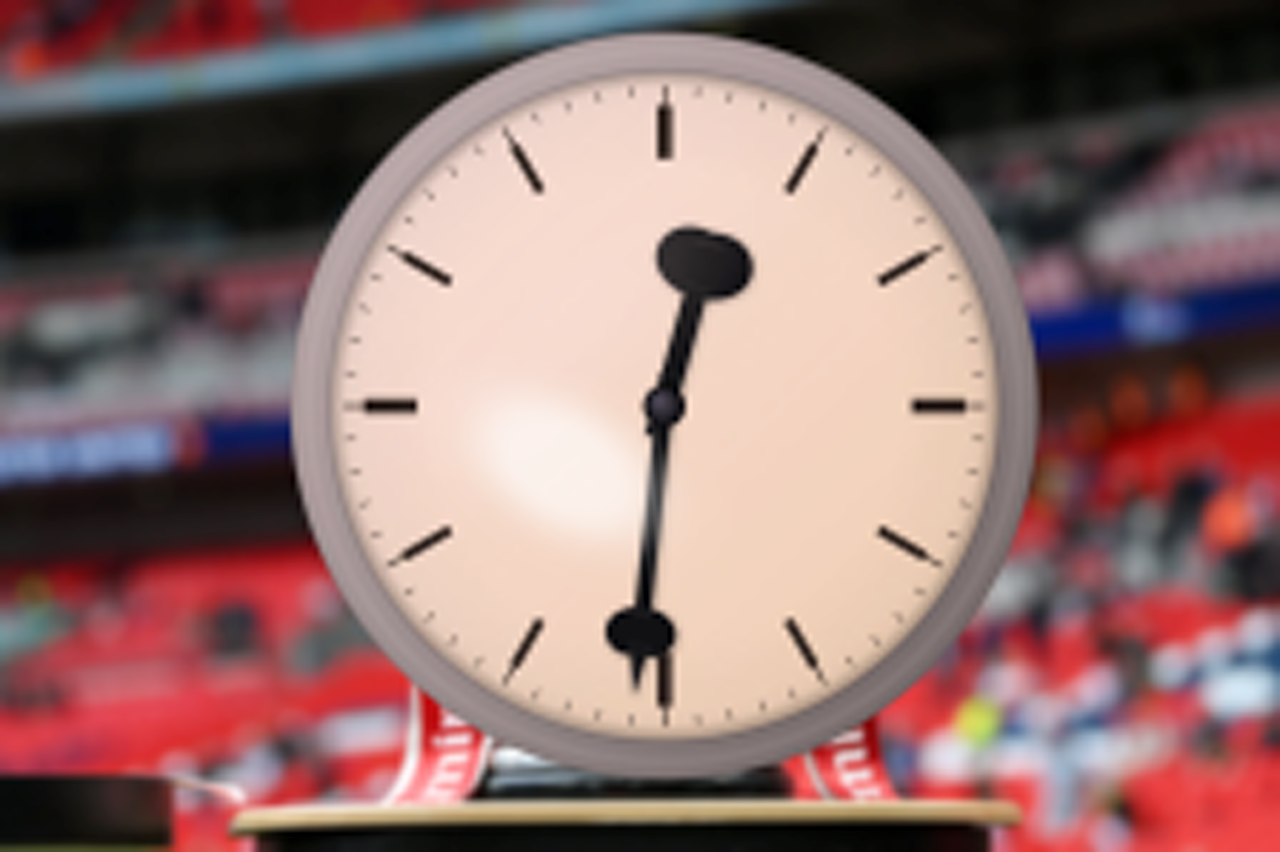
12:31
